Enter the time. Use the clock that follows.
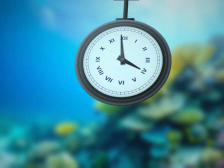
3:59
